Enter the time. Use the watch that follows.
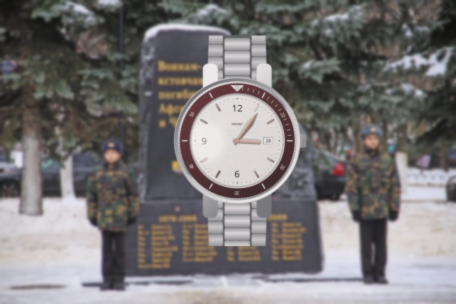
3:06
